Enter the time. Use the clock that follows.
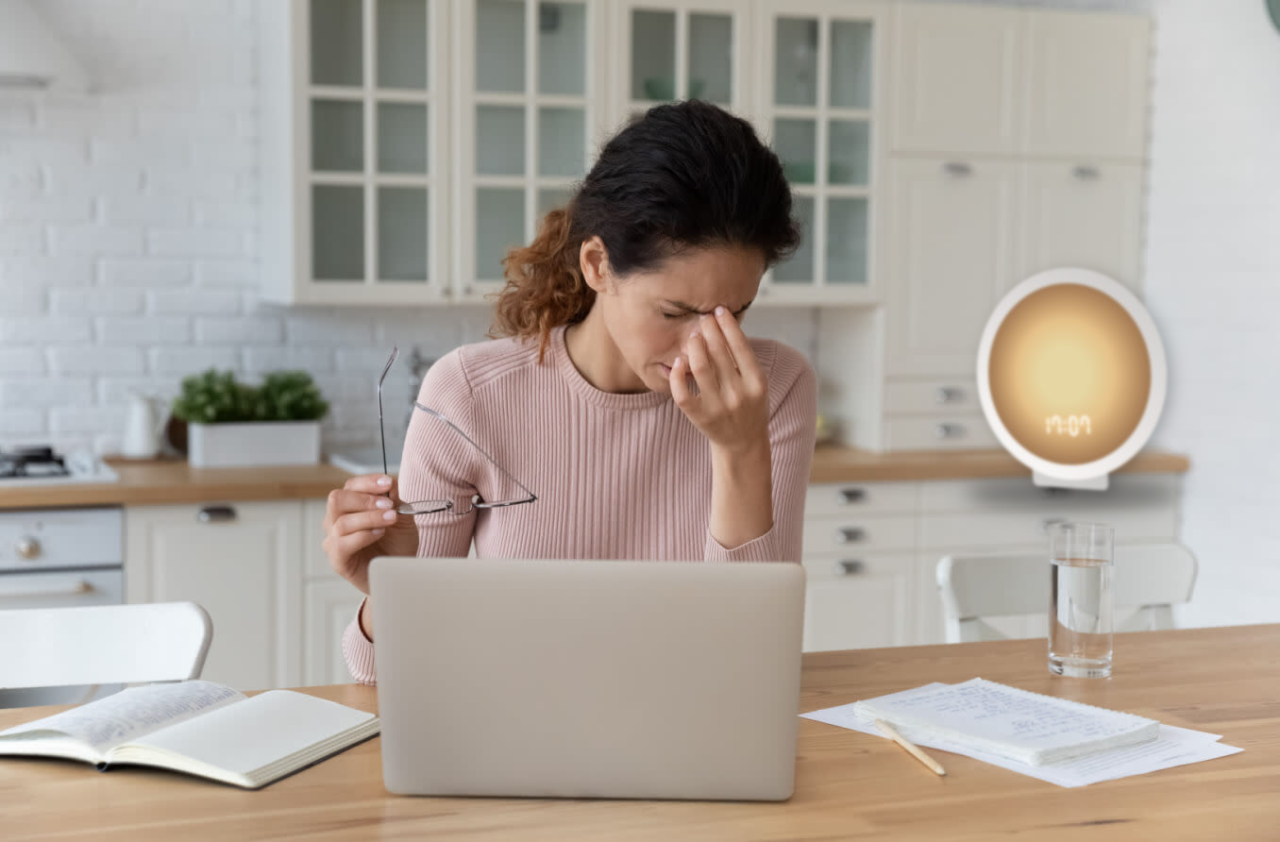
17:07
